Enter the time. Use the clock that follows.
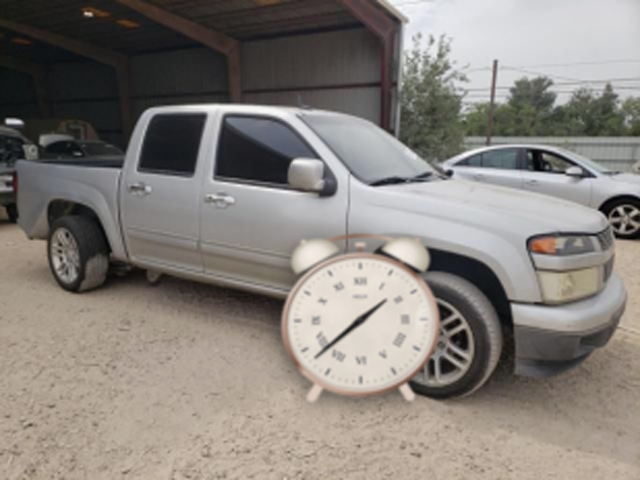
1:38
